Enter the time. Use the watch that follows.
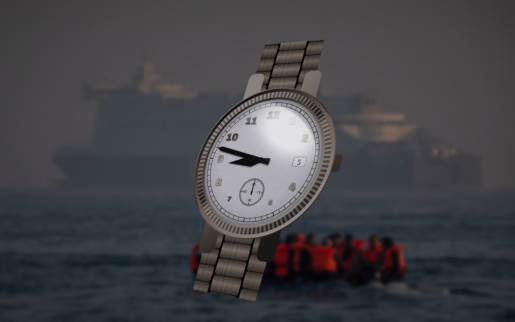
8:47
